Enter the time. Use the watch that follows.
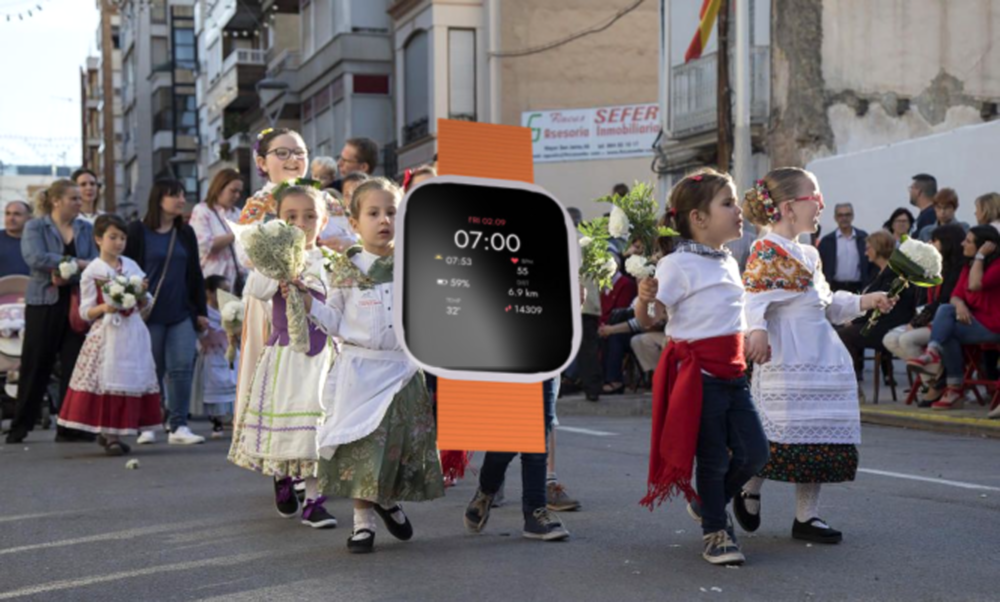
7:00
